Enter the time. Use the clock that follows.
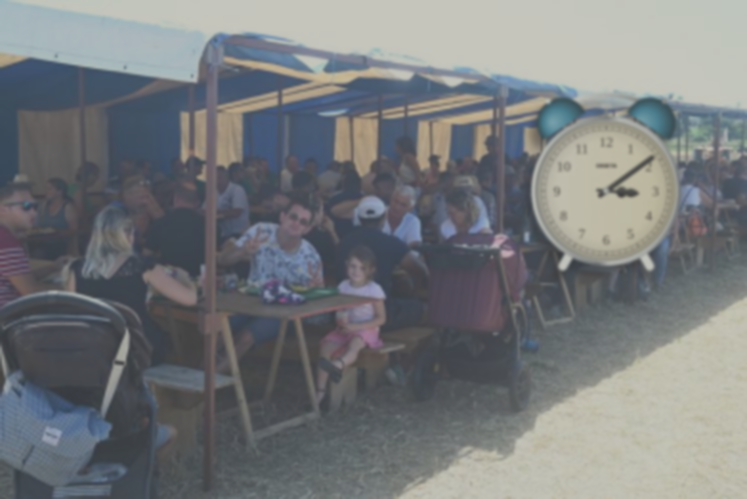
3:09
